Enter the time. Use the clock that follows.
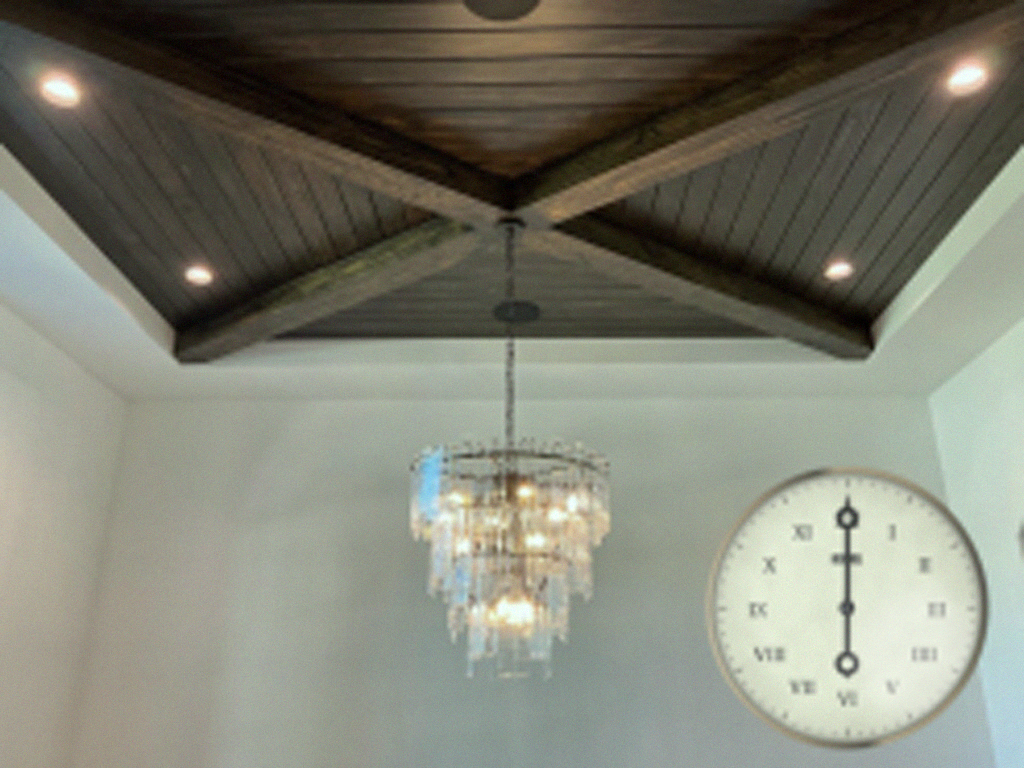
6:00
